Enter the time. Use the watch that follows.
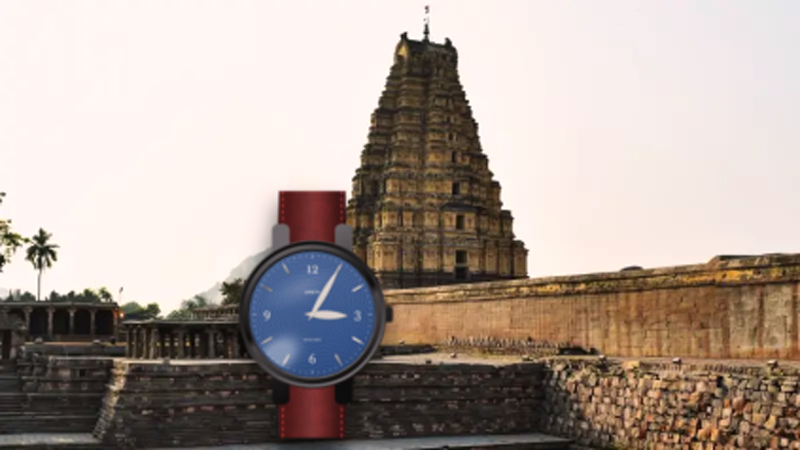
3:05
